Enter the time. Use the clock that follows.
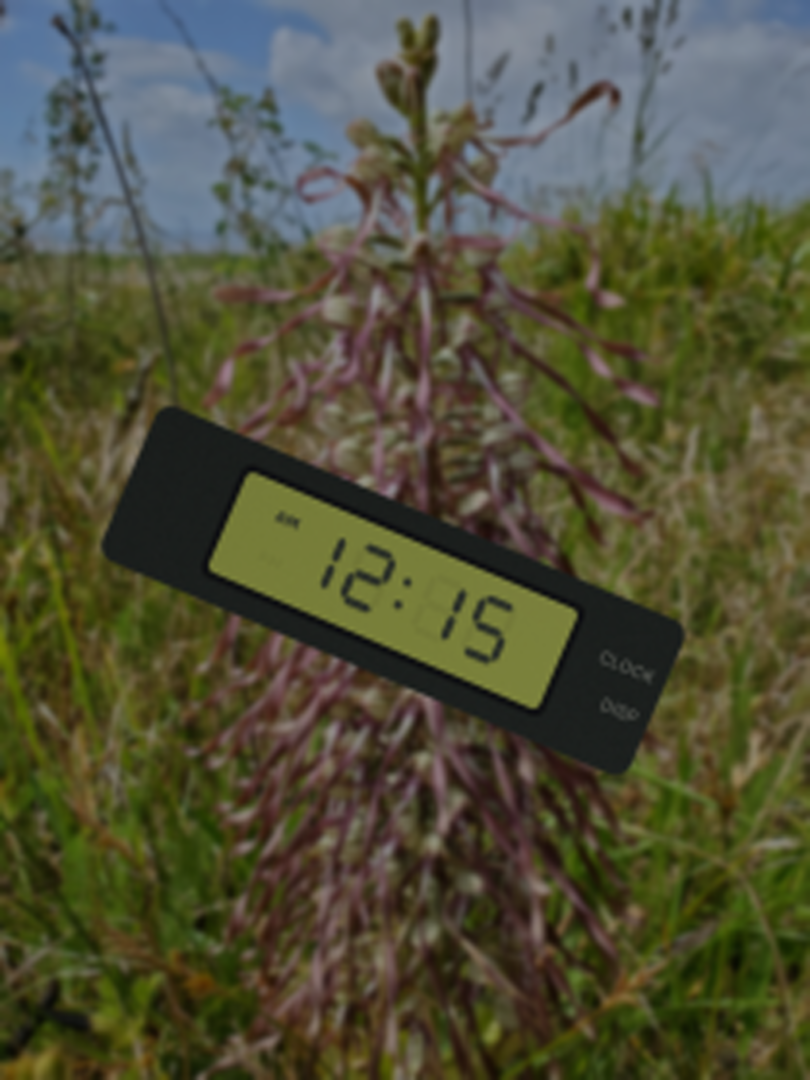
12:15
